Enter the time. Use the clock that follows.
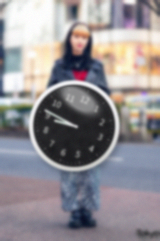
8:46
